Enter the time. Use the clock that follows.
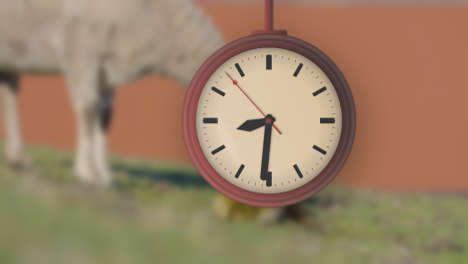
8:30:53
